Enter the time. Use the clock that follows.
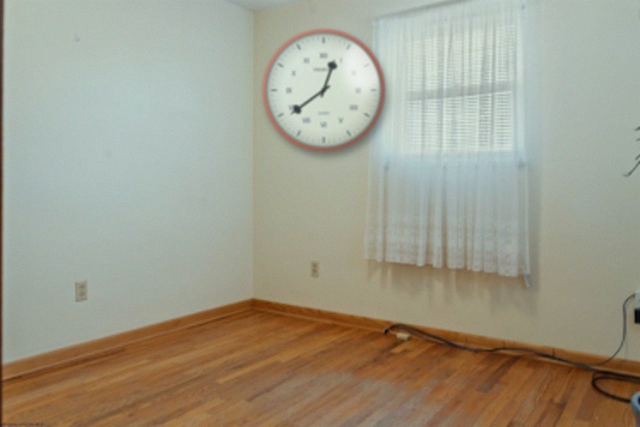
12:39
